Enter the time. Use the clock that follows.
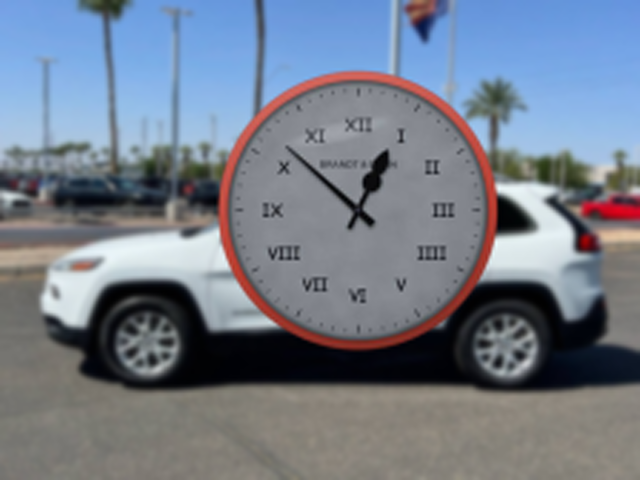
12:52
